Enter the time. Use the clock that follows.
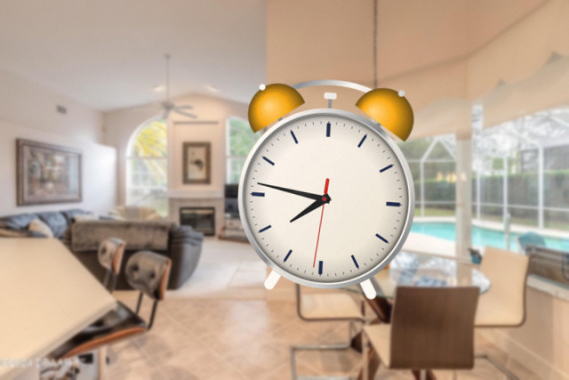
7:46:31
